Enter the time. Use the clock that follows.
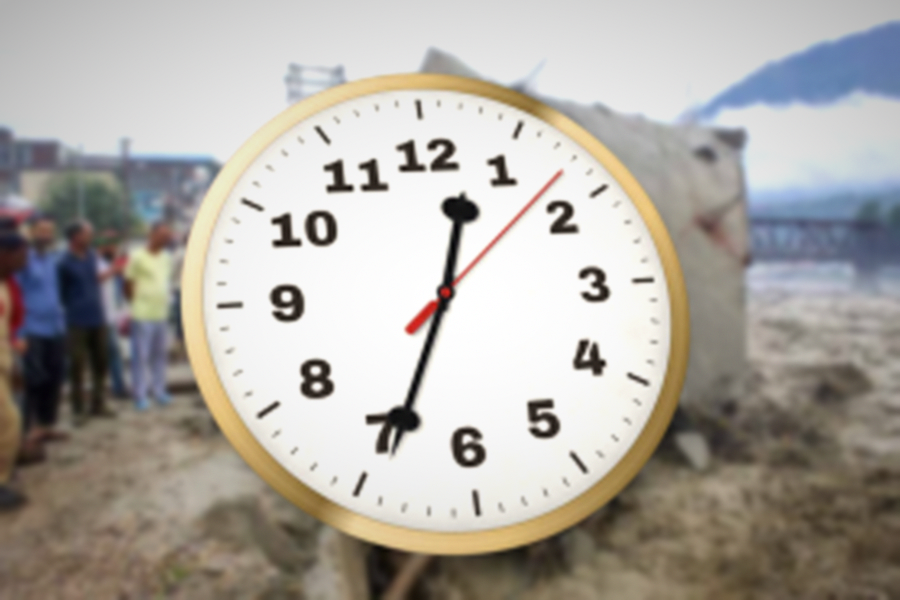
12:34:08
